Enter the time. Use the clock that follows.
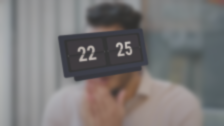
22:25
